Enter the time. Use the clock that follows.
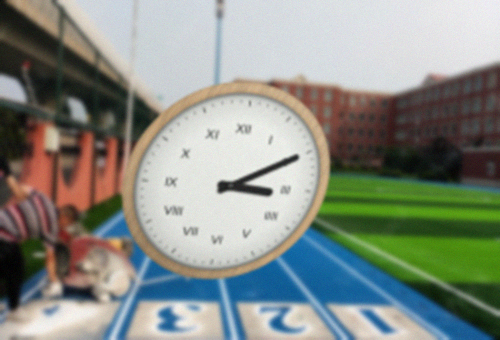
3:10
